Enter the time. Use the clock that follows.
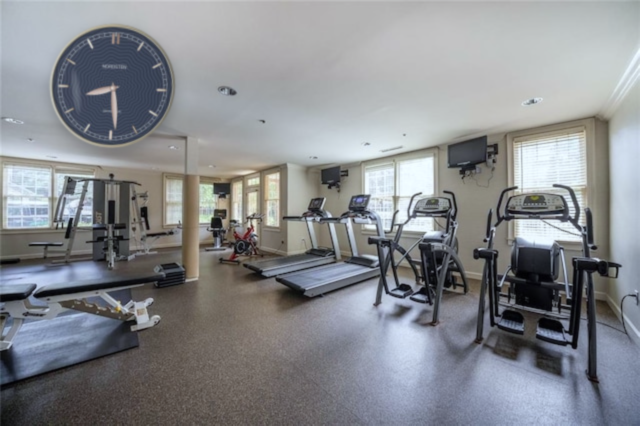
8:29
